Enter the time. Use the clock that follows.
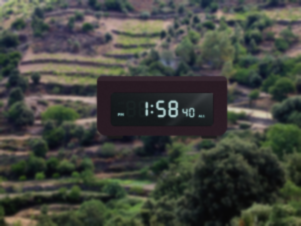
1:58:40
